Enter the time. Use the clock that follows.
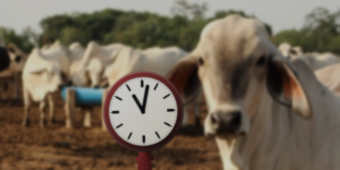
11:02
